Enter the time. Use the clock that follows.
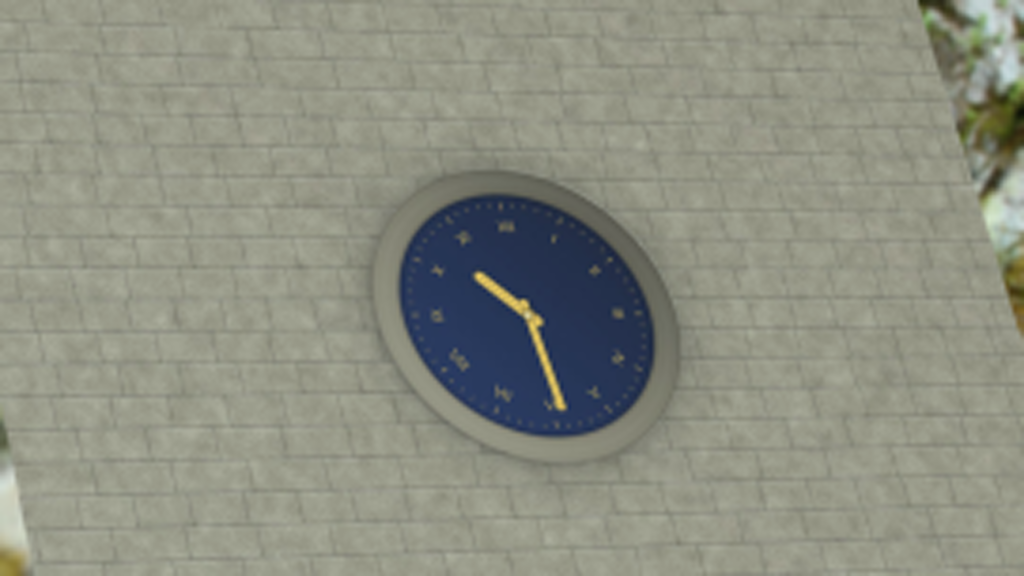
10:29
